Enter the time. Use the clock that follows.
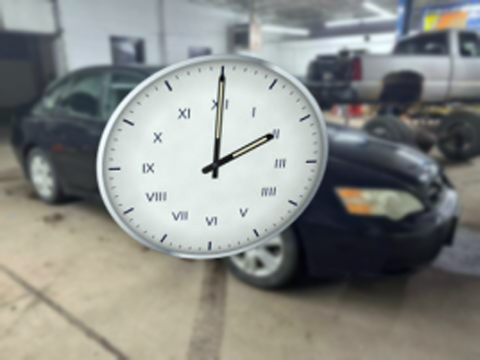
2:00
